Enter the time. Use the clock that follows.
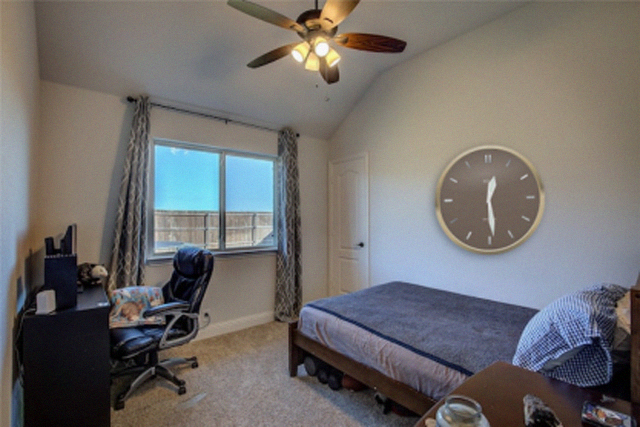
12:29
